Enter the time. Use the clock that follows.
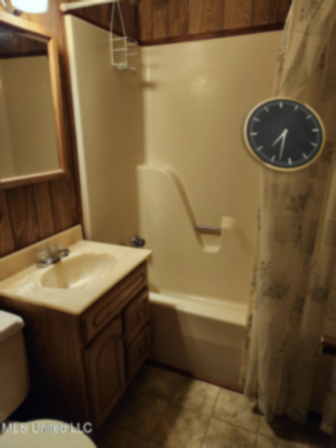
7:33
